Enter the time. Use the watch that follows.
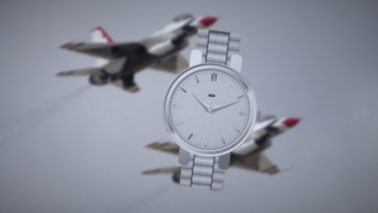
10:11
